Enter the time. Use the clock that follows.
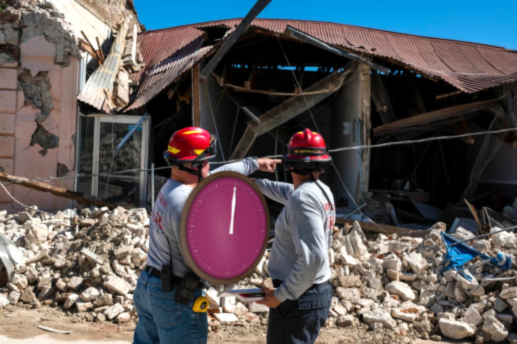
12:00
